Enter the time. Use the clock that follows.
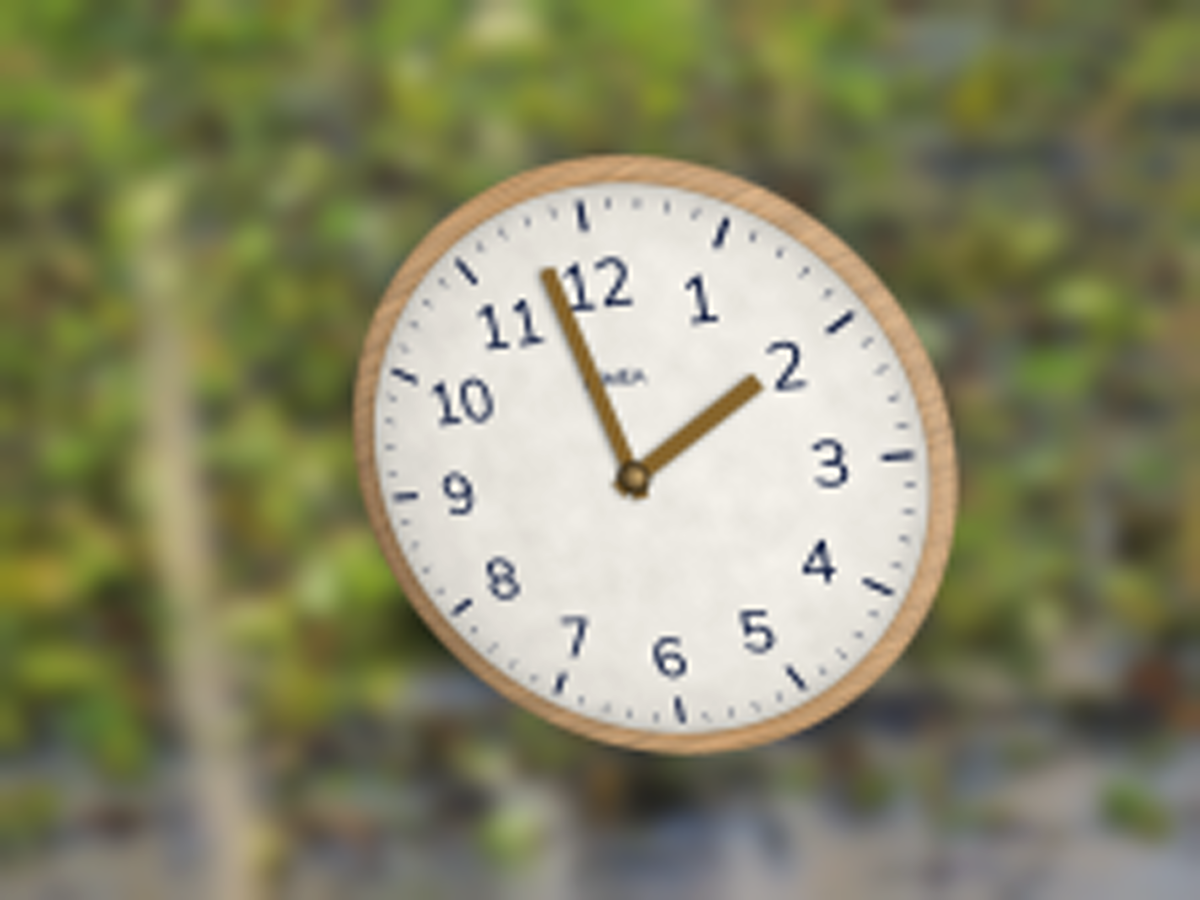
1:58
